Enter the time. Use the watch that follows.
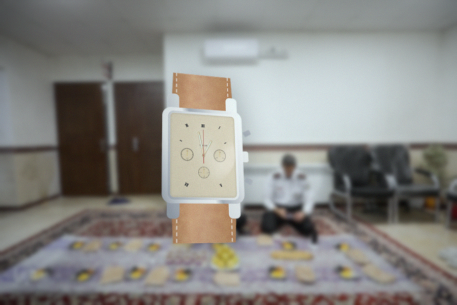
12:58
